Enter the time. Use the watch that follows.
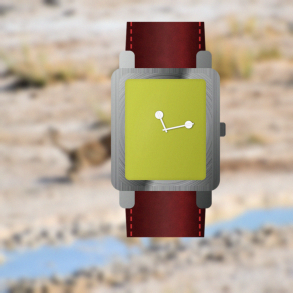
11:13
